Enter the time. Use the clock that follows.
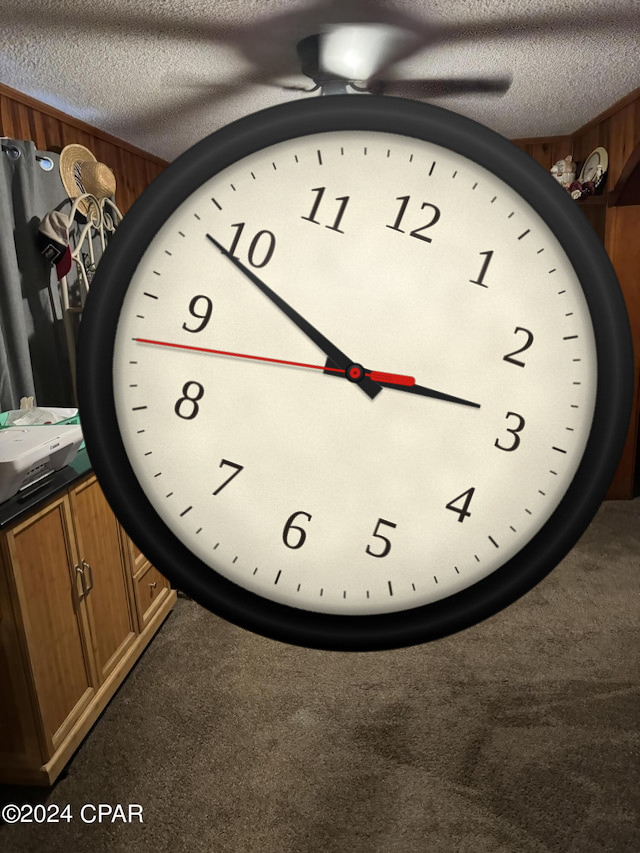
2:48:43
